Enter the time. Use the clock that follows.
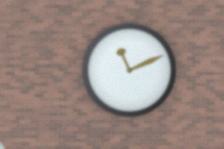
11:11
